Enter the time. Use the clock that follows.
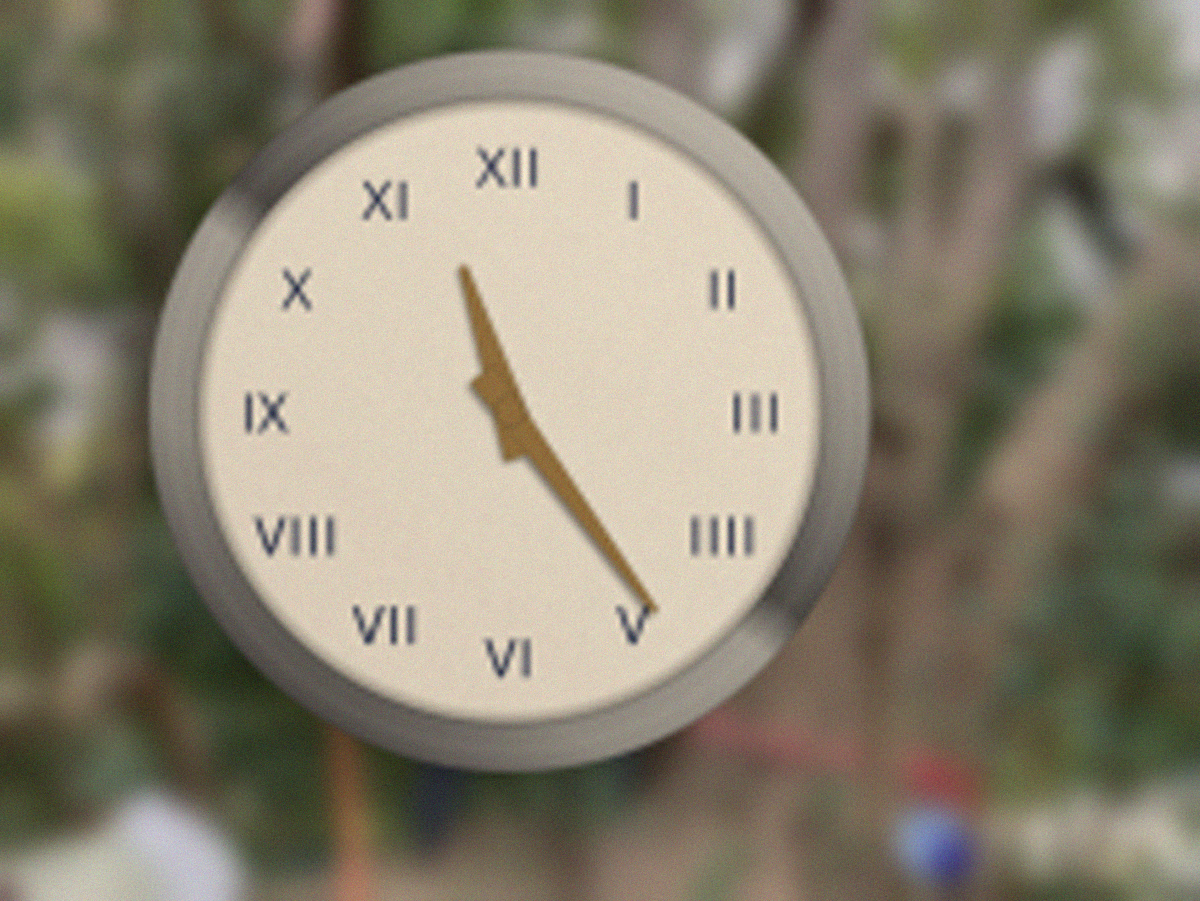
11:24
